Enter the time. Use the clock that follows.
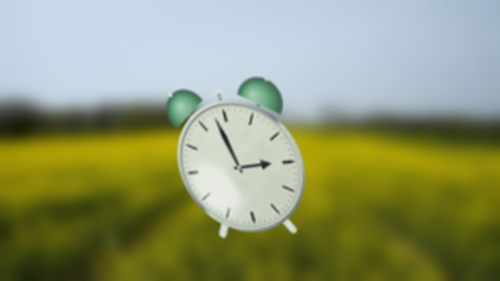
2:58
